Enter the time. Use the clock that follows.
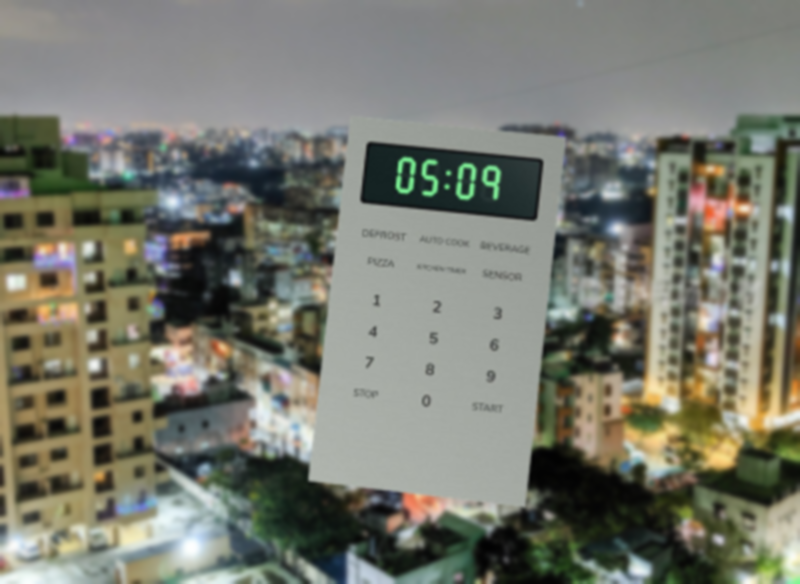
5:09
